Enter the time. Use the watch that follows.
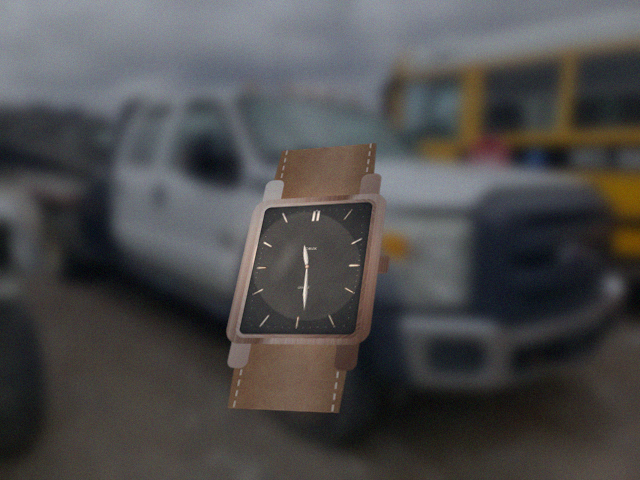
11:29
